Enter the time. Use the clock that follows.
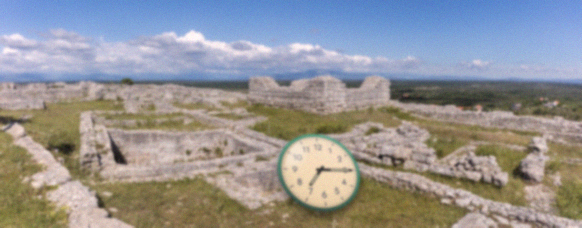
7:15
